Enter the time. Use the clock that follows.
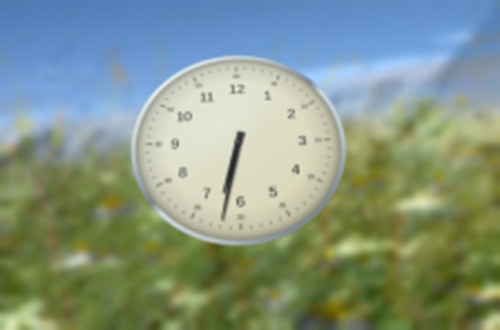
6:32
